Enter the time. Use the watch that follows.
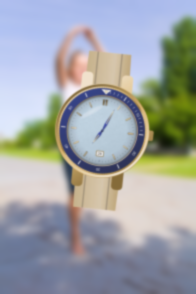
7:04
